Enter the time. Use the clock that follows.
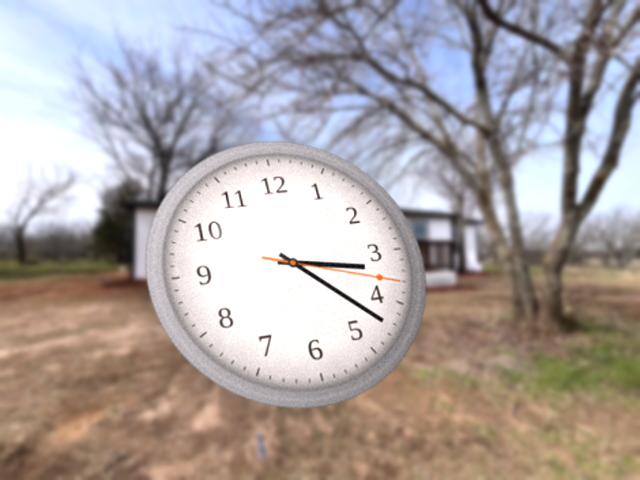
3:22:18
